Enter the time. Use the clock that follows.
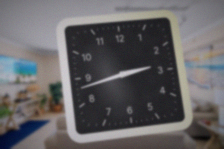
2:43
